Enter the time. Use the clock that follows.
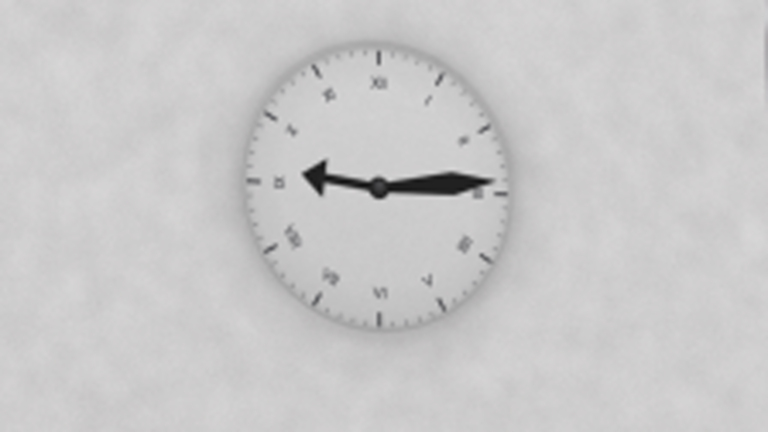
9:14
